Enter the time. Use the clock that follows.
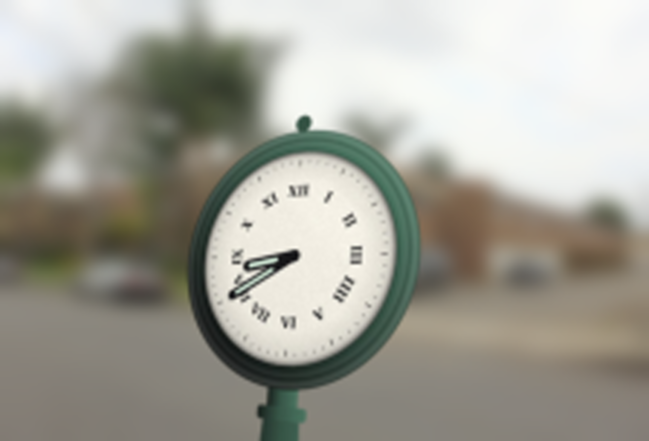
8:40
